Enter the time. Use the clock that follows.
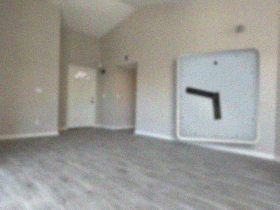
5:47
